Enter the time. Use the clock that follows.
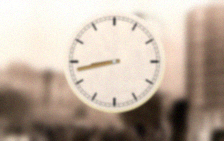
8:43
